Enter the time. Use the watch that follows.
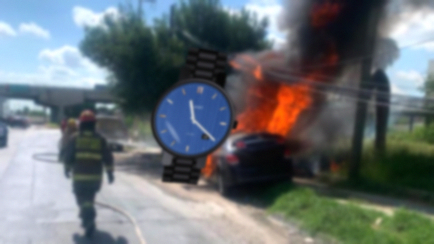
11:21
